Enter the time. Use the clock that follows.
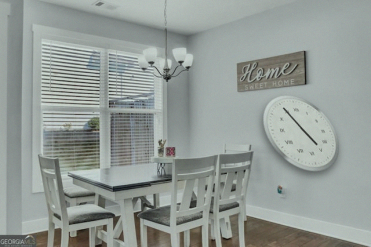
4:55
